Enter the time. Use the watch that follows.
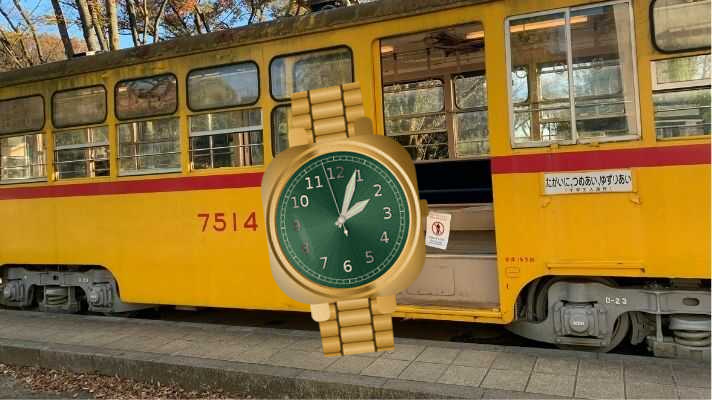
2:03:58
